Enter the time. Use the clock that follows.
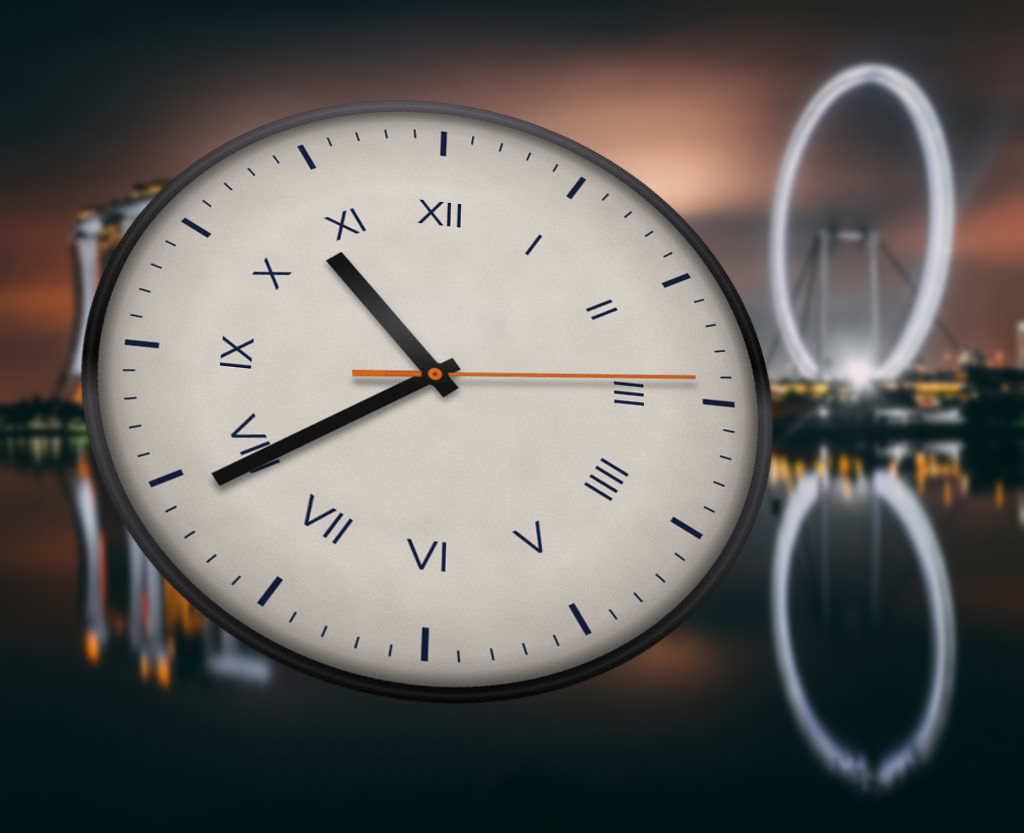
10:39:14
